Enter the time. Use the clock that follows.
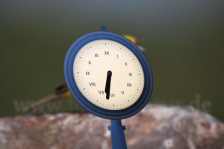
6:32
